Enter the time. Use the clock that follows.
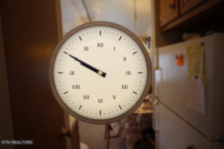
9:50
